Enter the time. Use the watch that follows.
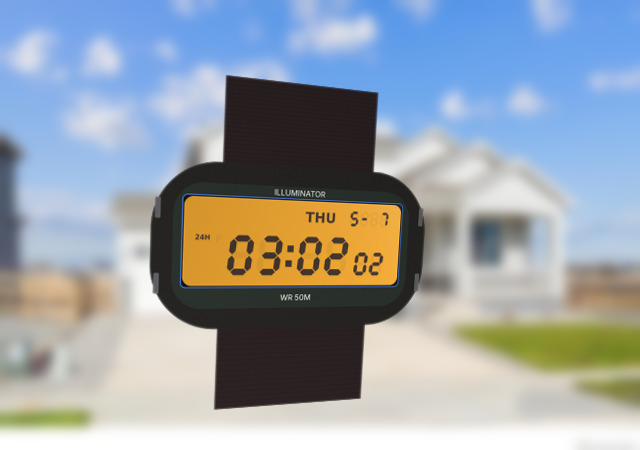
3:02:02
